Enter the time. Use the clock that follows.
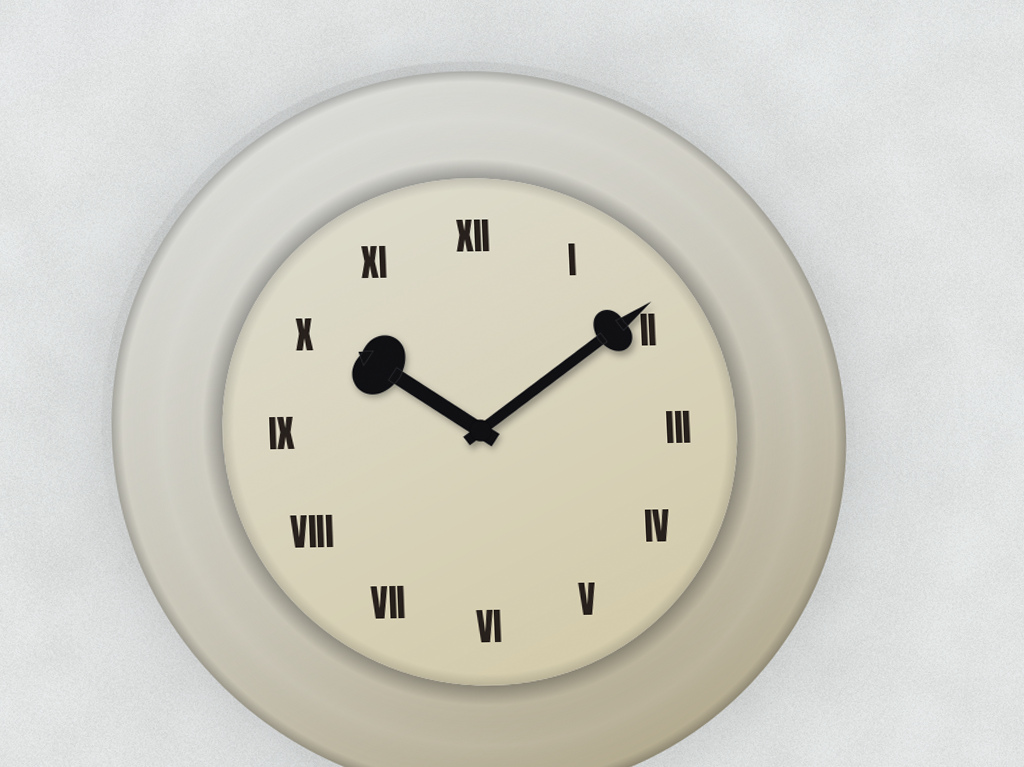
10:09
